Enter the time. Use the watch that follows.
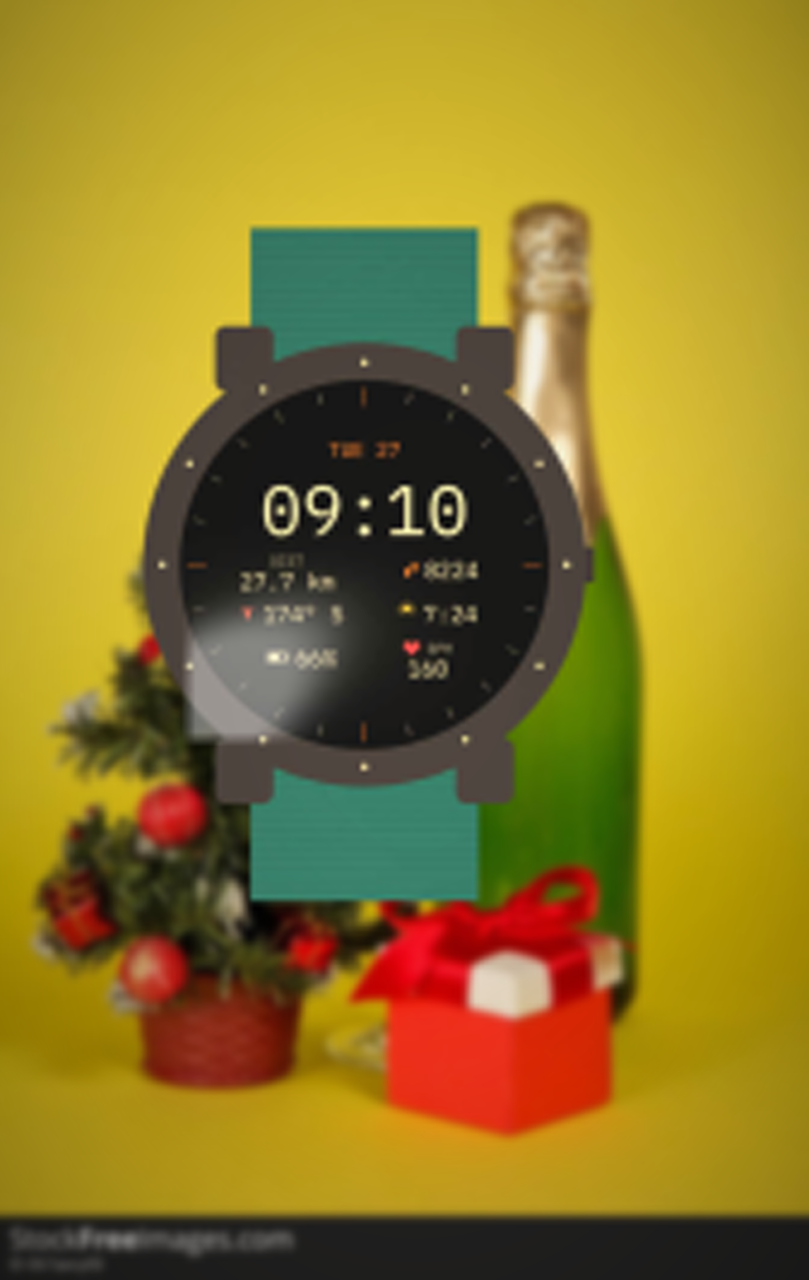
9:10
